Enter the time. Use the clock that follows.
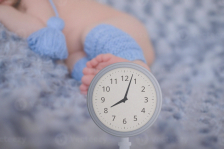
8:03
